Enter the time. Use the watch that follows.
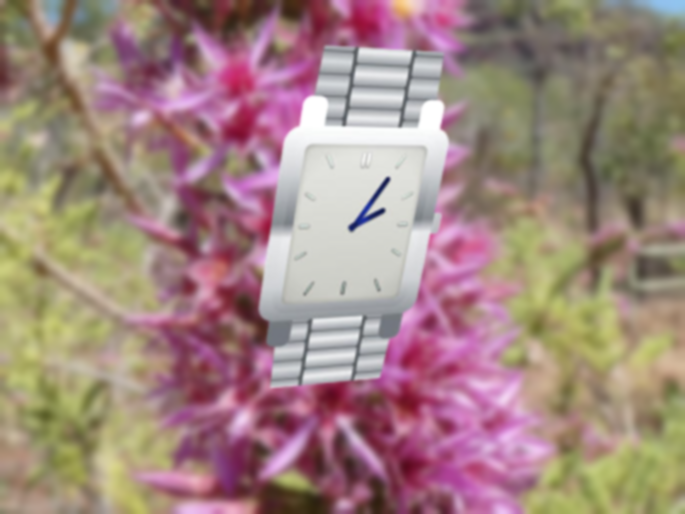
2:05
